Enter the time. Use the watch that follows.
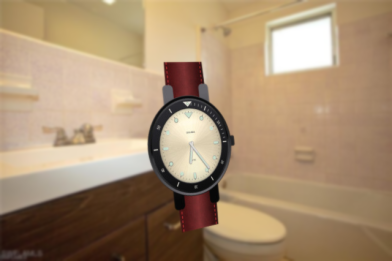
6:24
